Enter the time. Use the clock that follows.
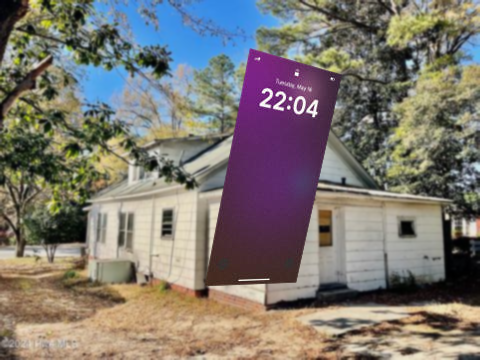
22:04
